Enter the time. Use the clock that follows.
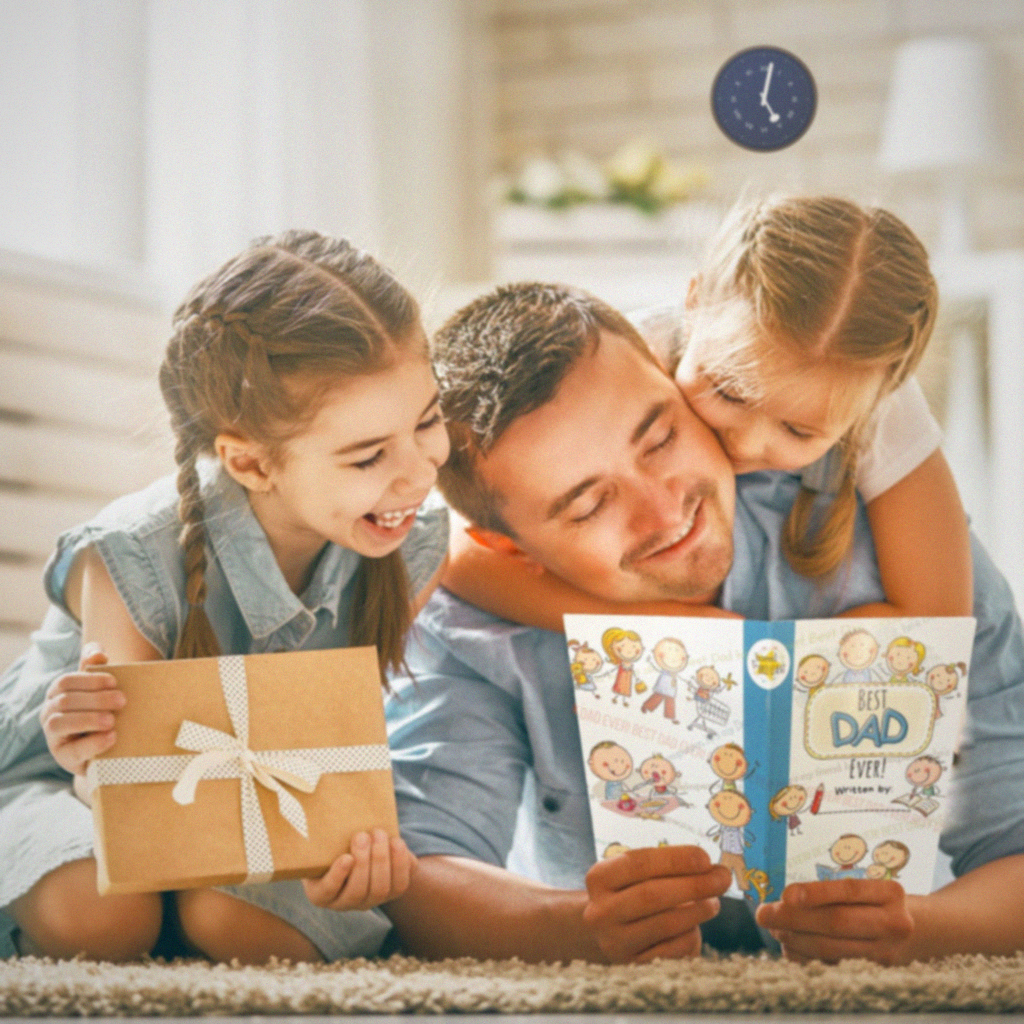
5:02
